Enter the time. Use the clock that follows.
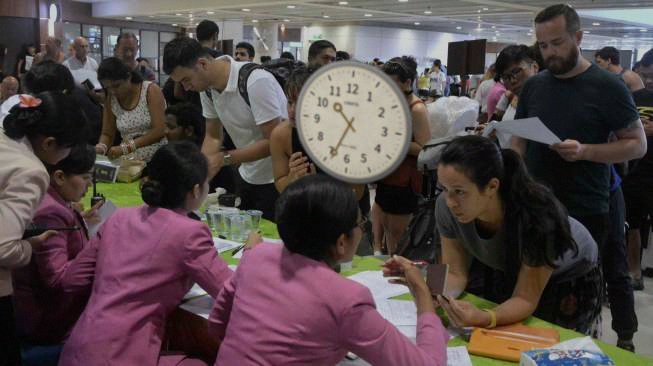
10:34
